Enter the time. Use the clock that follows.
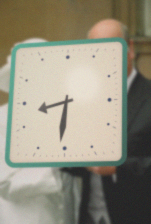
8:31
